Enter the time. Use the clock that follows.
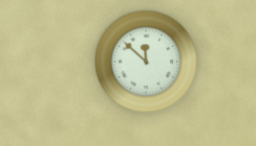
11:52
